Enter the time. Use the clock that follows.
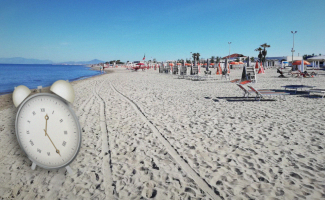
12:25
